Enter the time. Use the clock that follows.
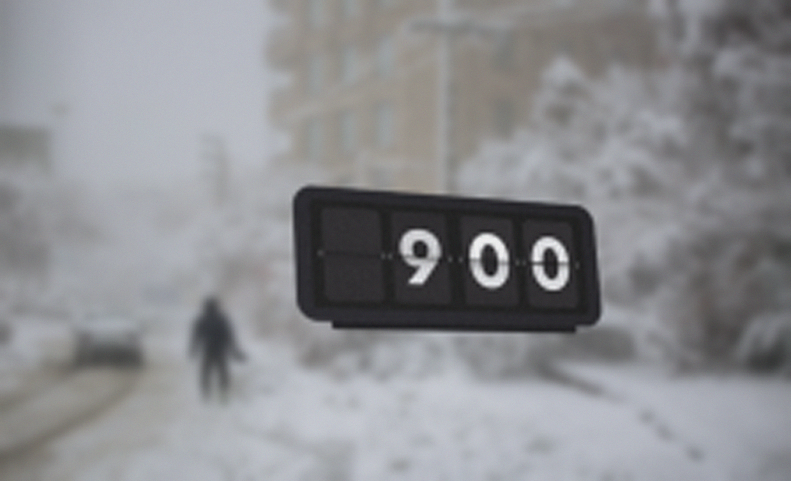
9:00
